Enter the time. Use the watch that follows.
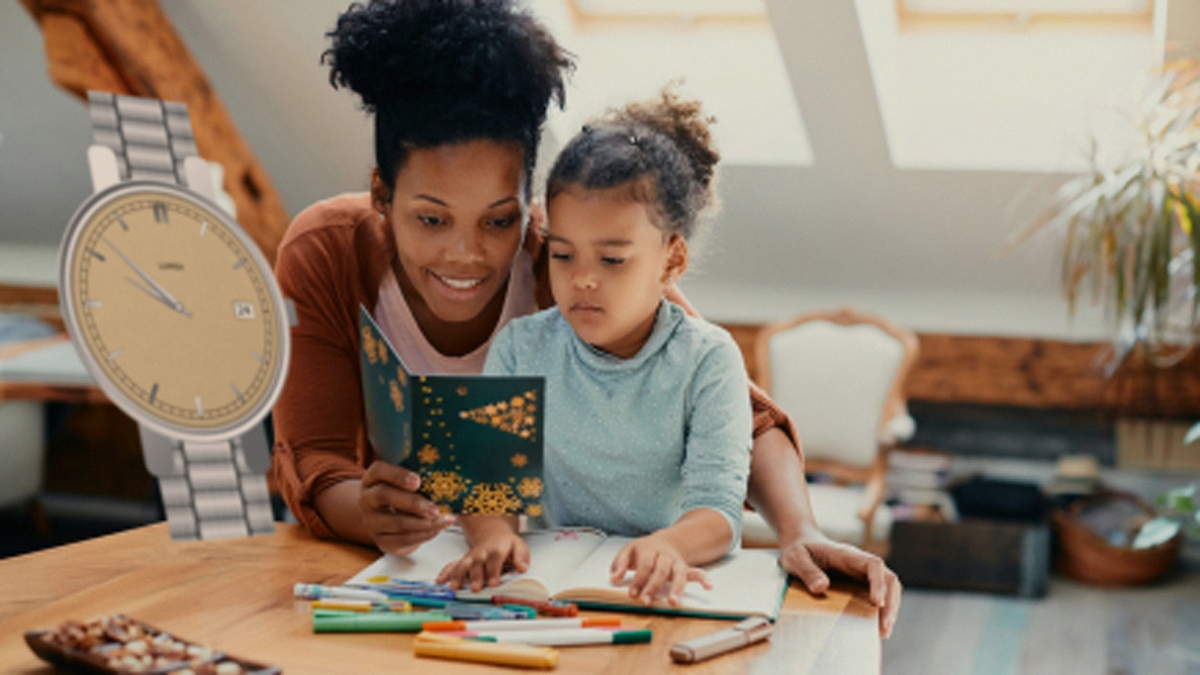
9:52
